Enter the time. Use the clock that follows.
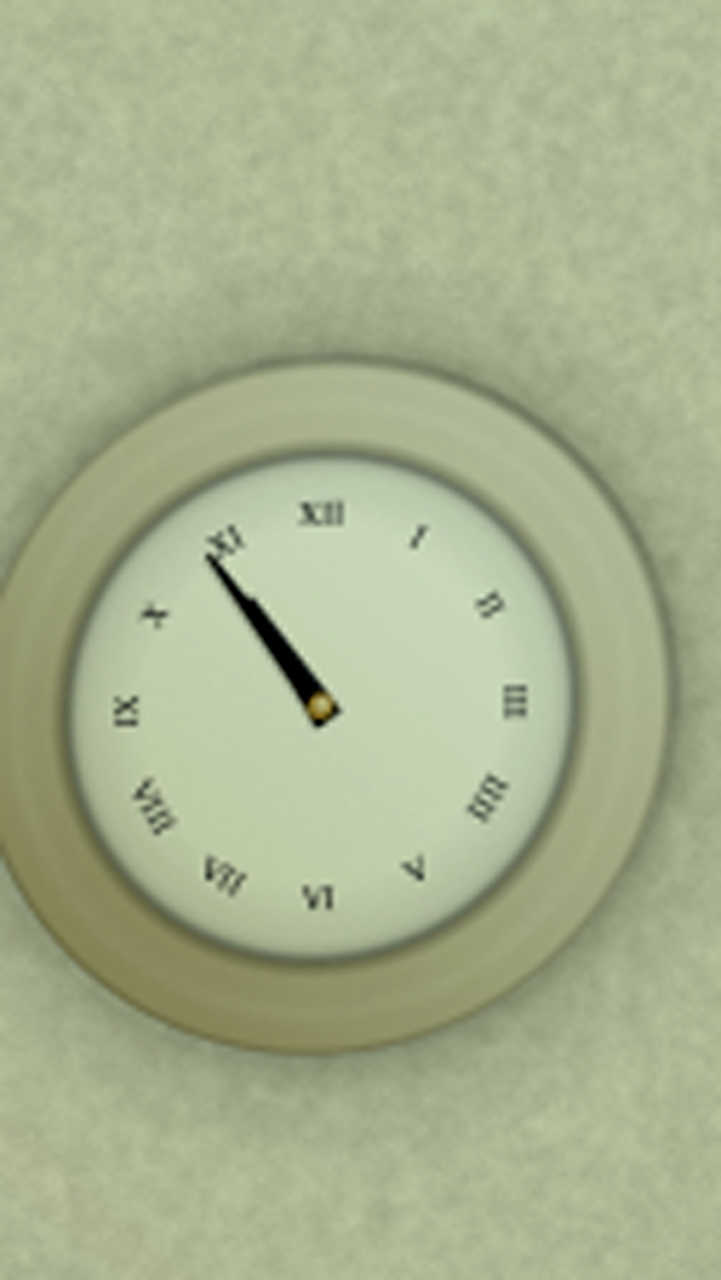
10:54
